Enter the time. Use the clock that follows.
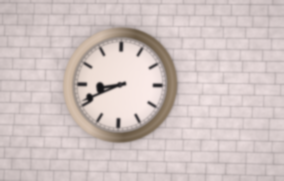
8:41
